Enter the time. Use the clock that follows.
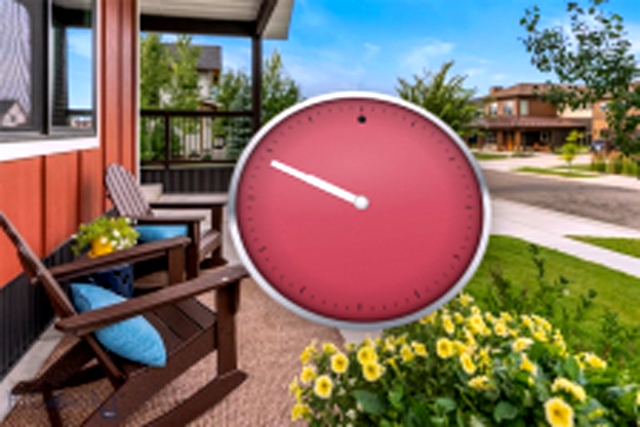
9:49
